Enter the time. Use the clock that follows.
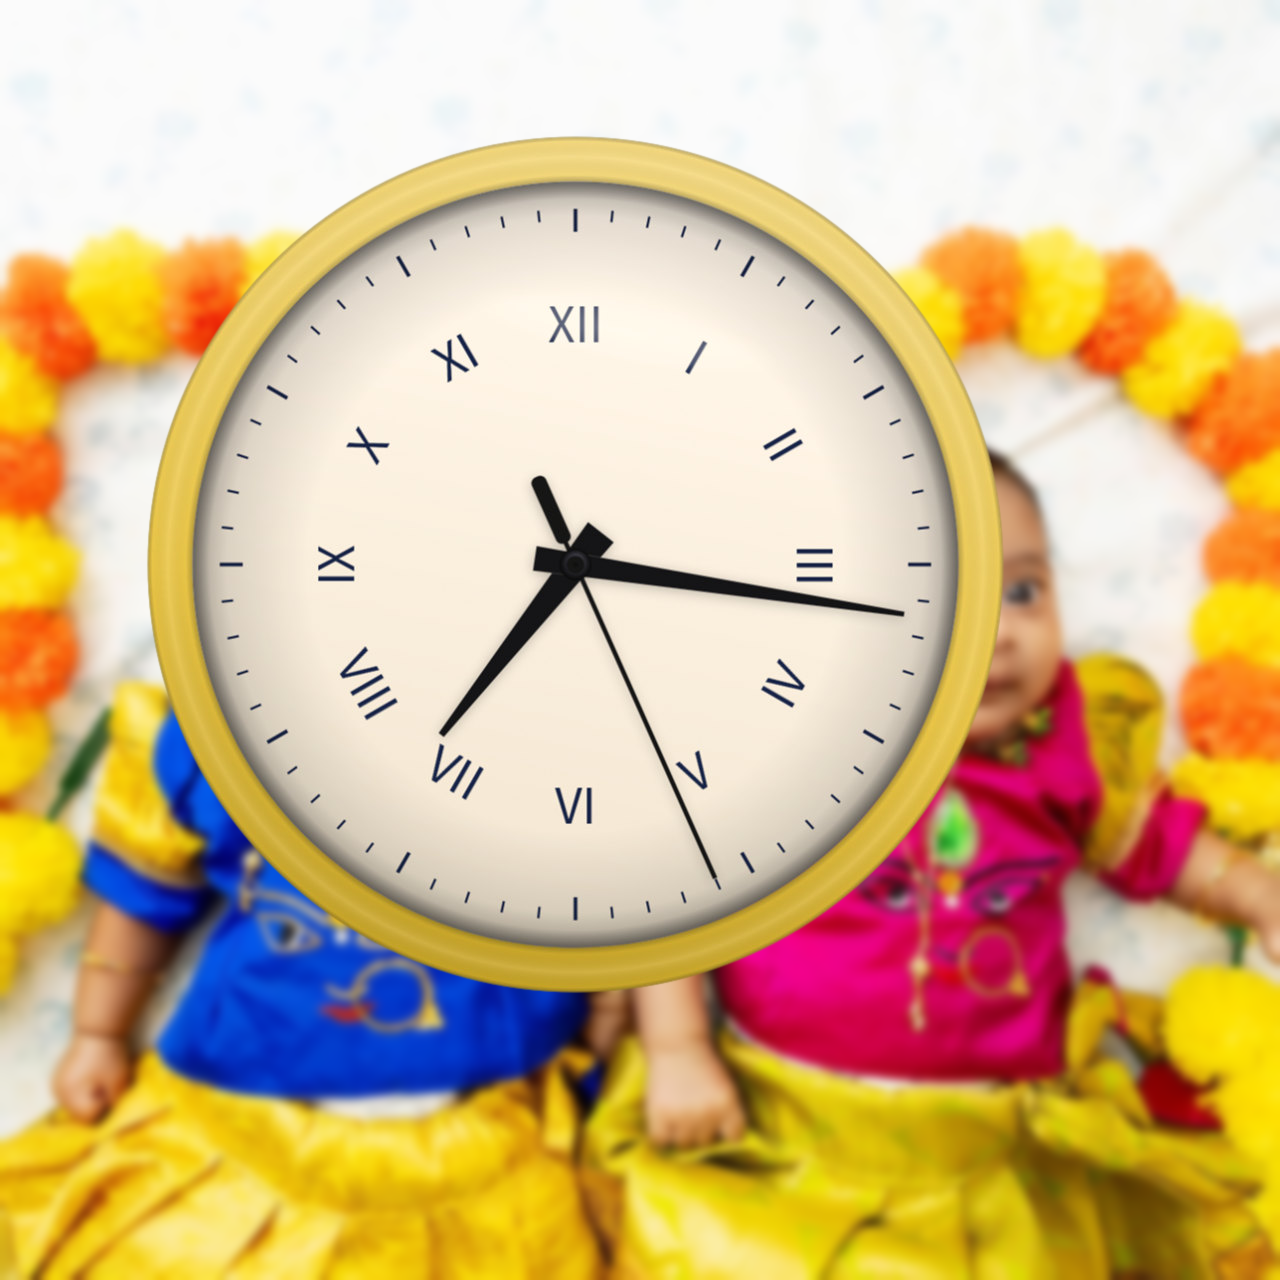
7:16:26
